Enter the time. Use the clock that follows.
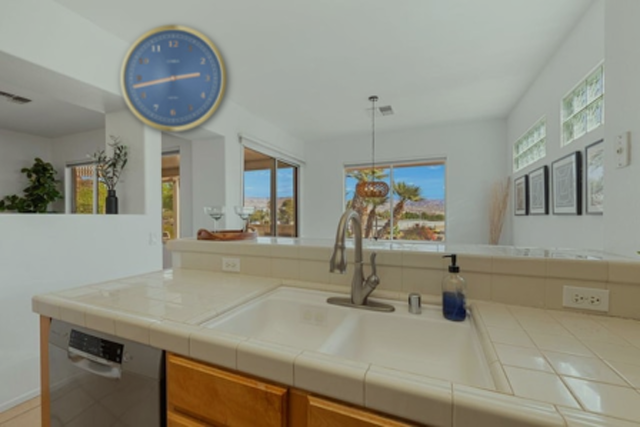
2:43
